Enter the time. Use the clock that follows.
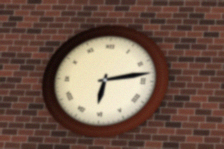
6:13
